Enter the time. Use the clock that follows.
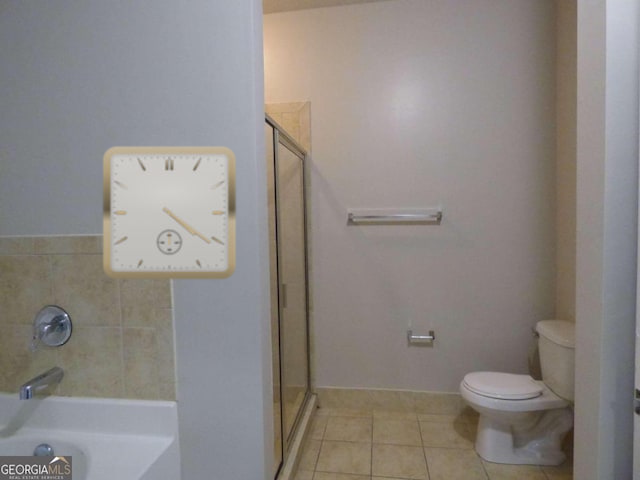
4:21
